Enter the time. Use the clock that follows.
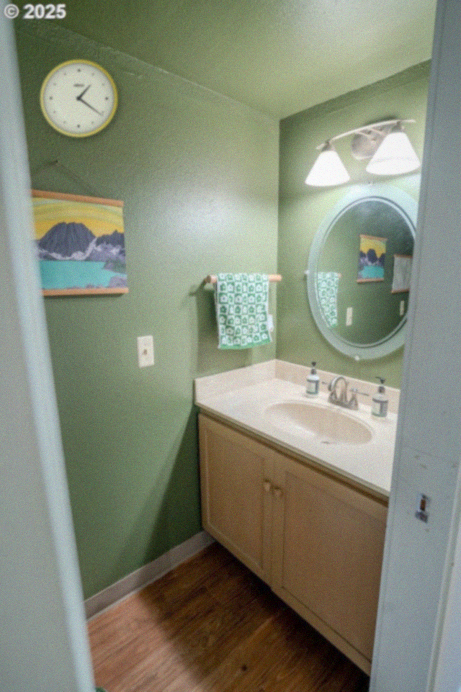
1:21
